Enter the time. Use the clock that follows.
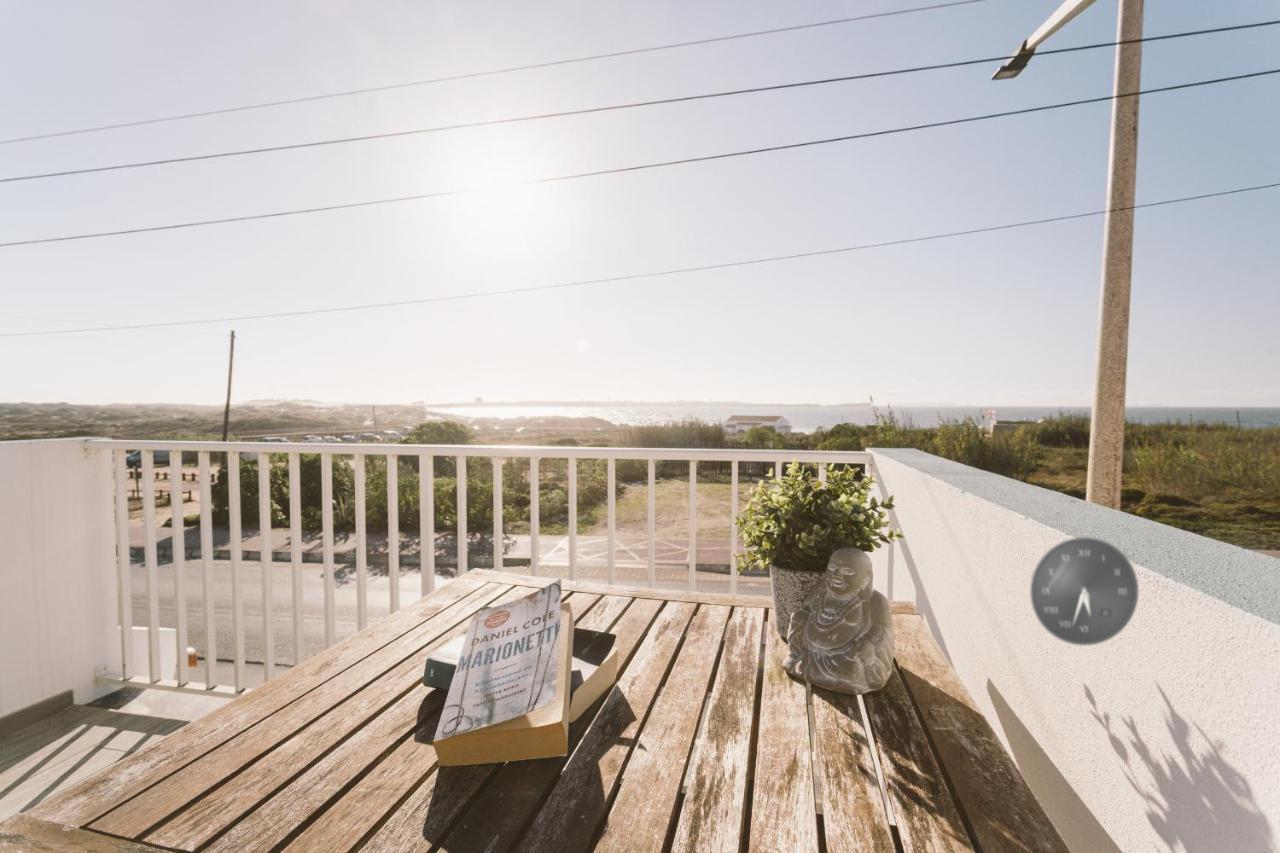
5:33
